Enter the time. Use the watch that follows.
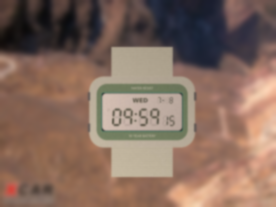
9:59:15
